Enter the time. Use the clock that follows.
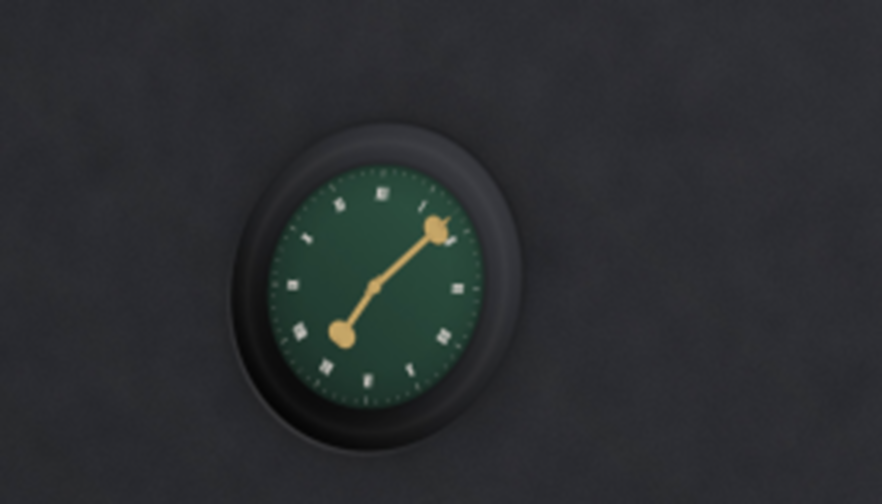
7:08
